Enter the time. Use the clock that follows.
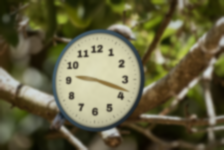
9:18
